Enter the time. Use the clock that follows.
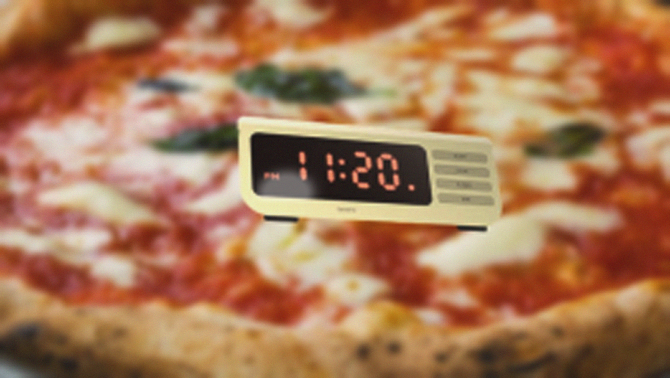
11:20
